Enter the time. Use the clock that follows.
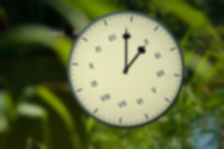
2:04
